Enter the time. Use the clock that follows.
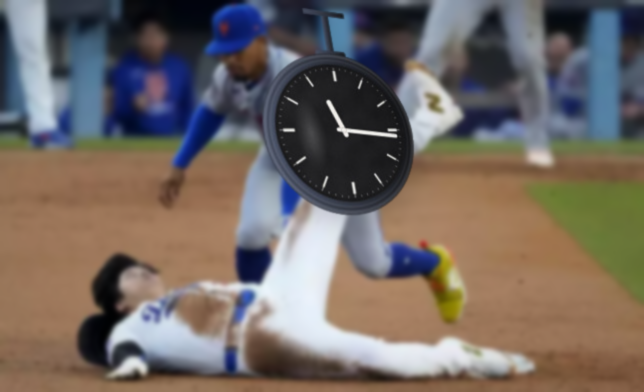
11:16
